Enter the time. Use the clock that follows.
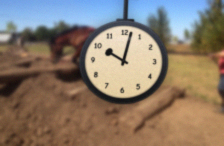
10:02
